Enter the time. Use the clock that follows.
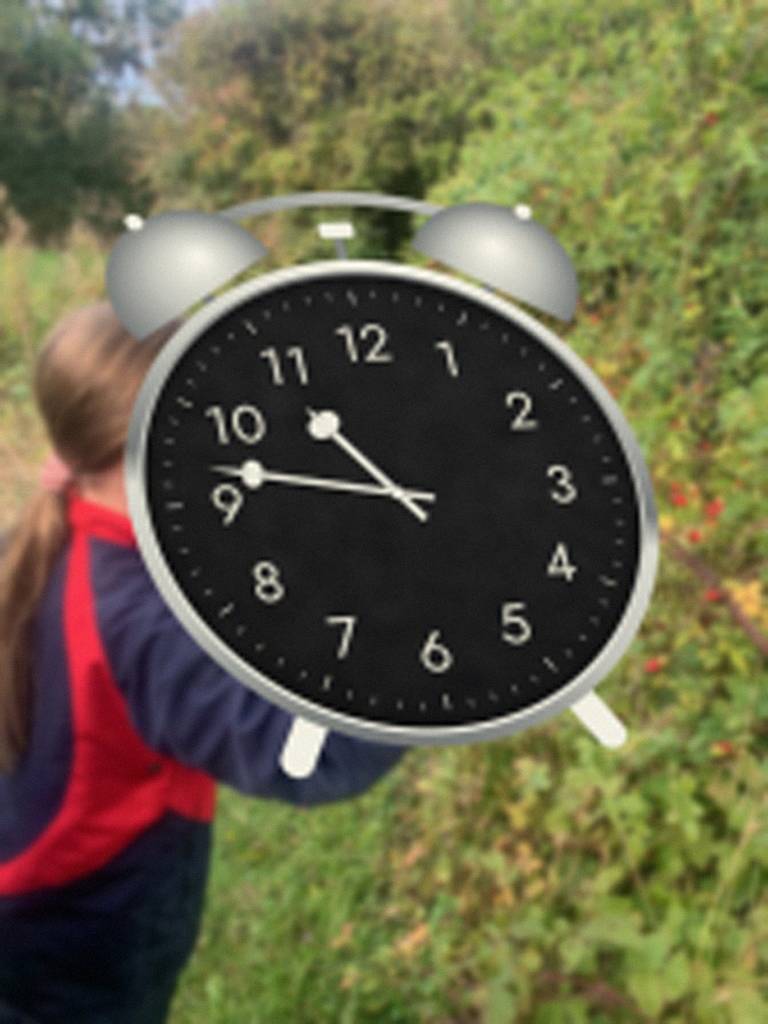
10:47
